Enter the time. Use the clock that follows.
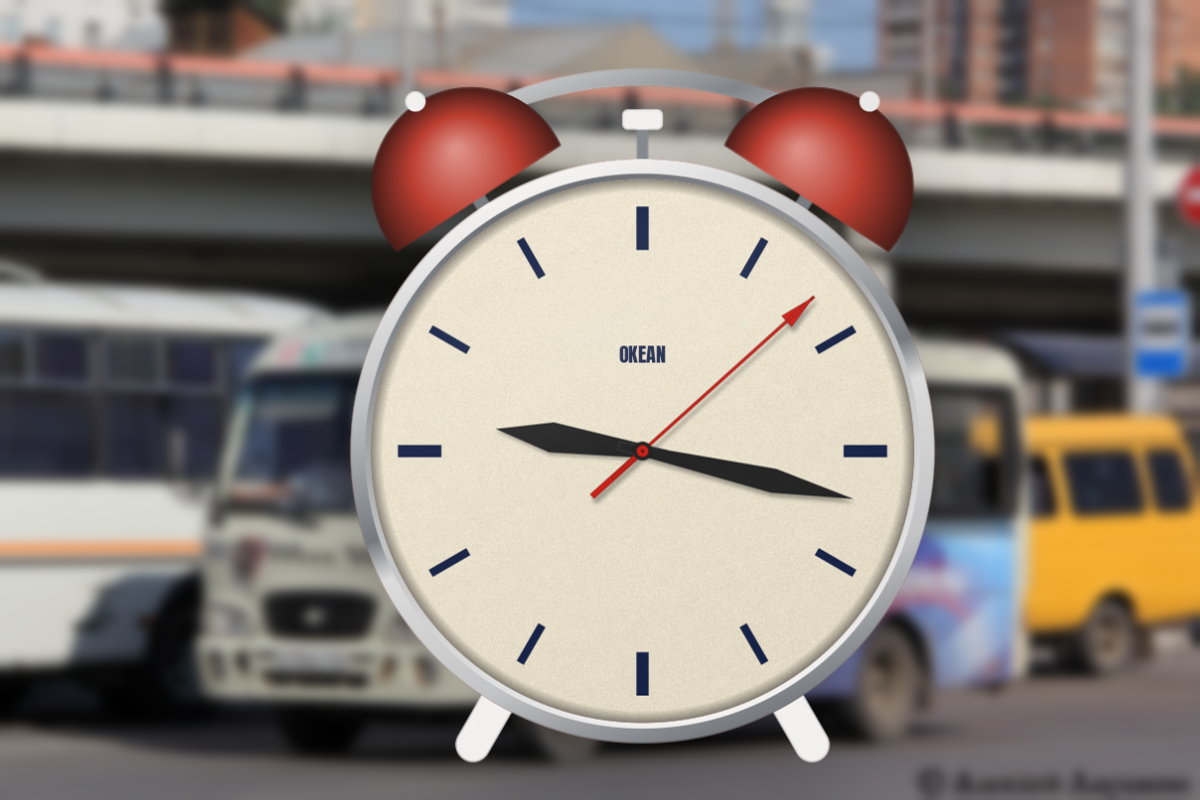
9:17:08
